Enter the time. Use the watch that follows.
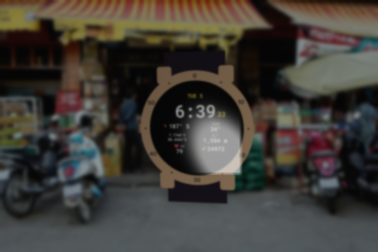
6:39
